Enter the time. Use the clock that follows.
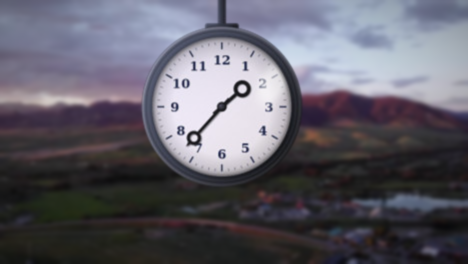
1:37
